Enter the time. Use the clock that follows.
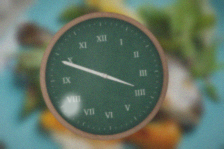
3:49
